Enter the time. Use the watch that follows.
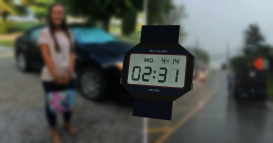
2:31
